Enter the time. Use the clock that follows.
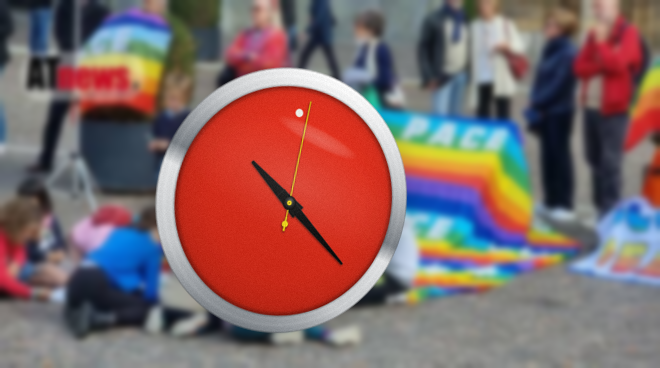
10:22:01
